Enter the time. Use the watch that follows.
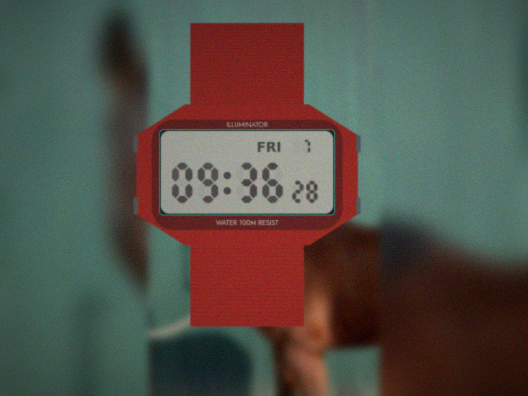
9:36:28
